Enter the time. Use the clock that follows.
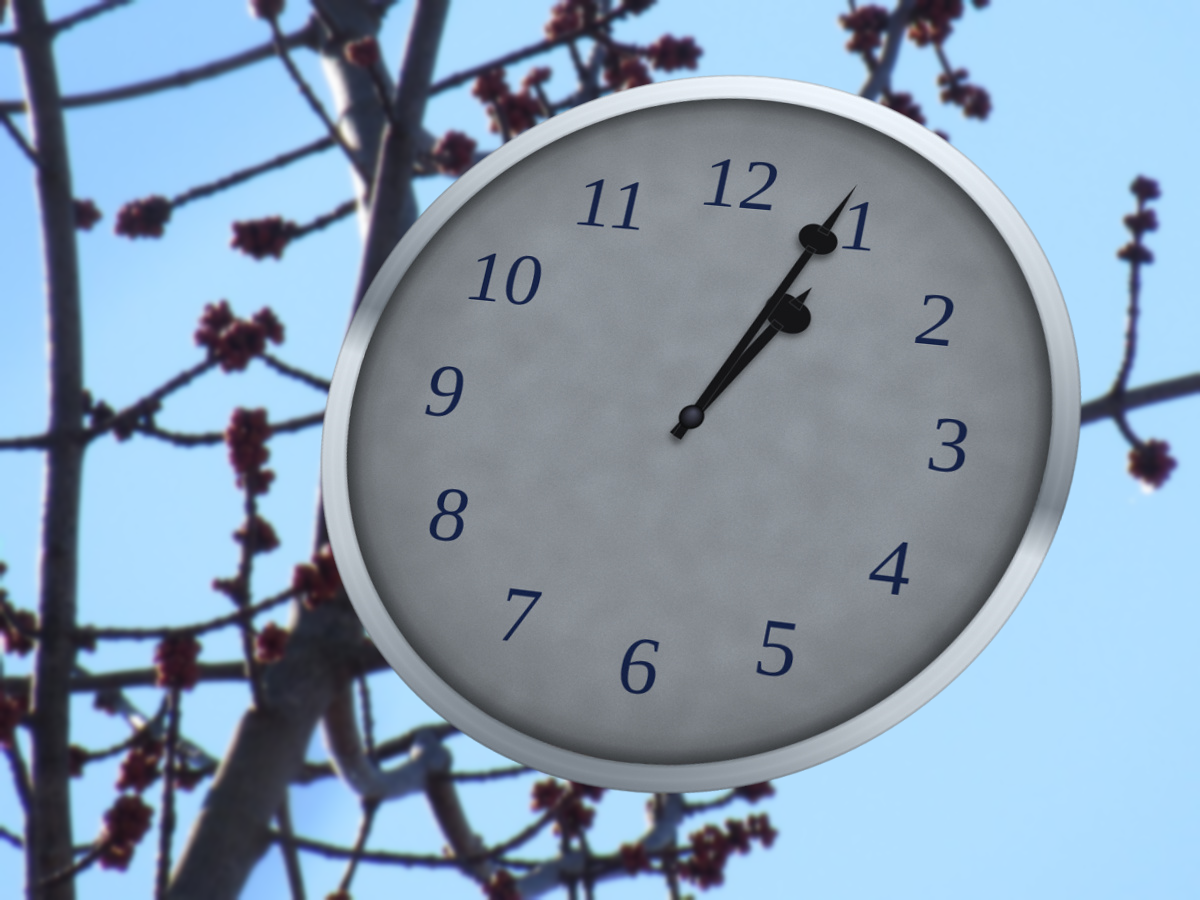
1:04
